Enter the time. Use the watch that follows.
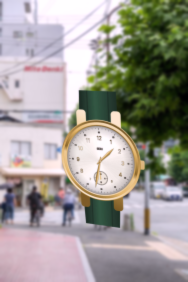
1:32
